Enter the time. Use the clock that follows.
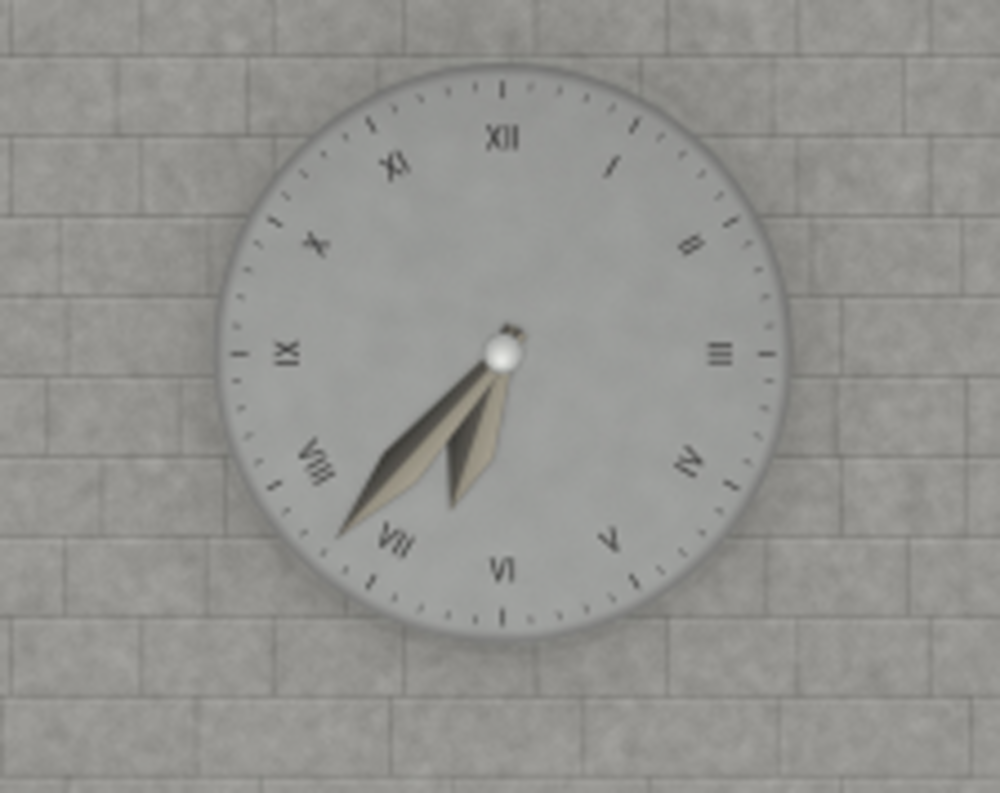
6:37
